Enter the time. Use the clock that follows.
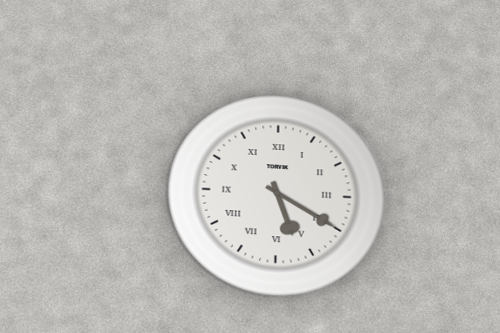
5:20
